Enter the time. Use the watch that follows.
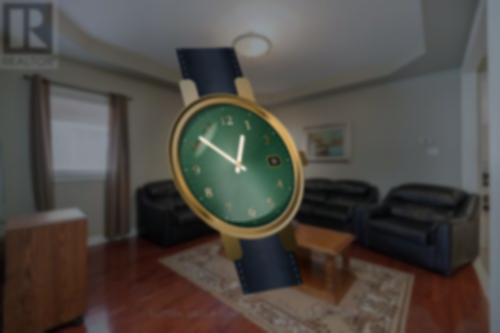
12:52
